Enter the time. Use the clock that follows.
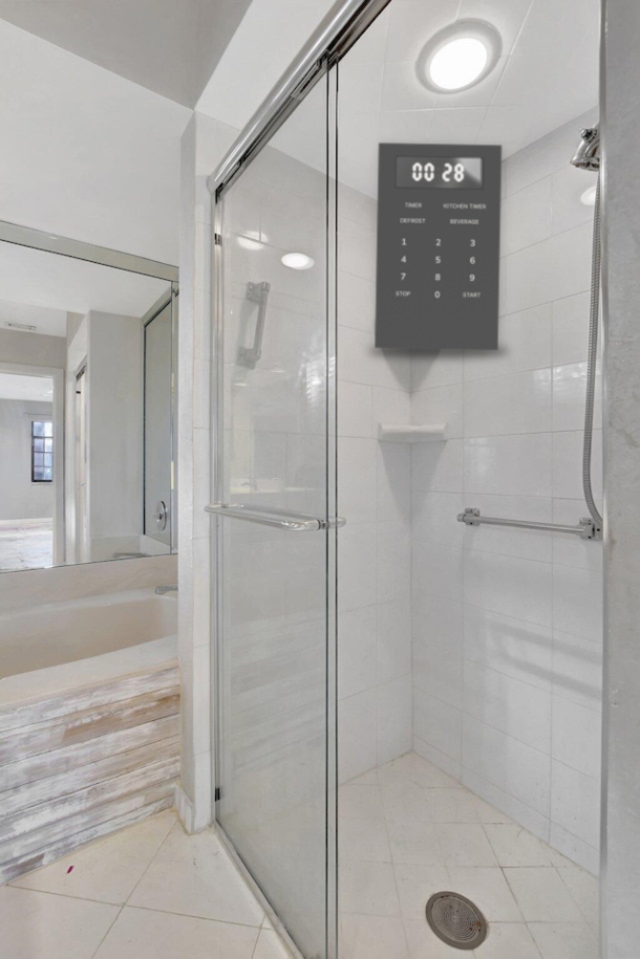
0:28
